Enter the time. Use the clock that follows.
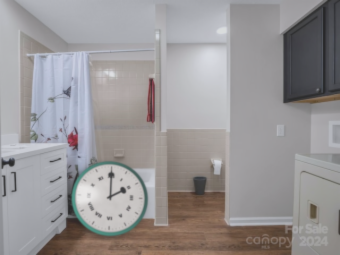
2:00
